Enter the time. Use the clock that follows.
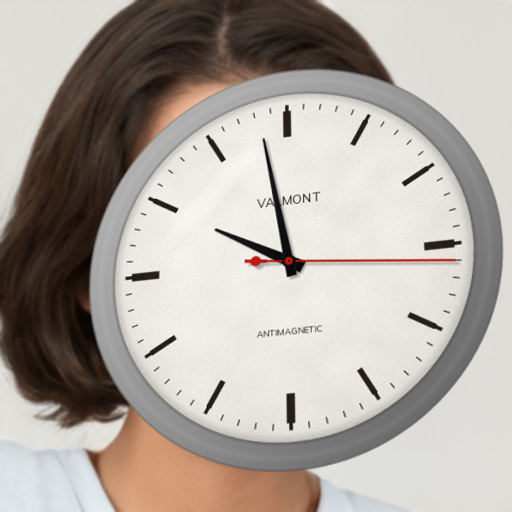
9:58:16
